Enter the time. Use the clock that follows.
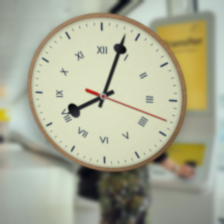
8:03:18
